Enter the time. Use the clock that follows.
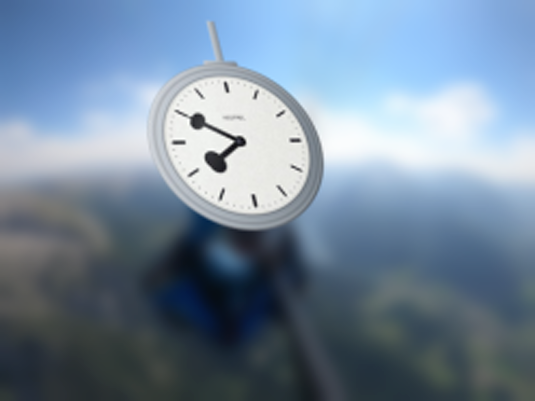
7:50
